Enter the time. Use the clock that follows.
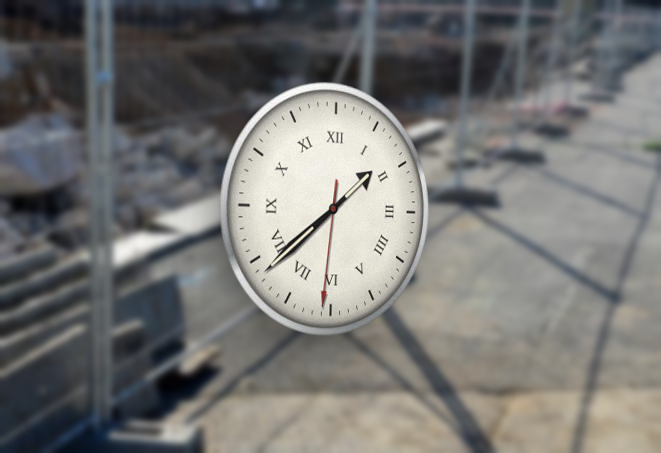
1:38:31
